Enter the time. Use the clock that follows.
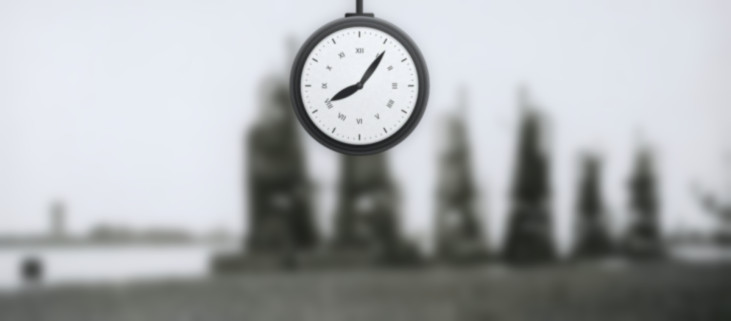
8:06
